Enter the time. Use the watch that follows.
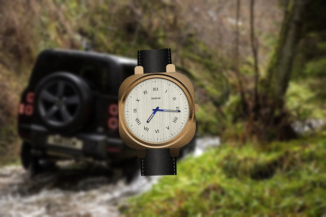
7:16
